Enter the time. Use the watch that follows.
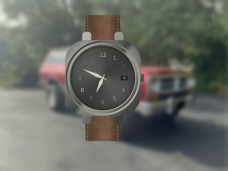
6:49
